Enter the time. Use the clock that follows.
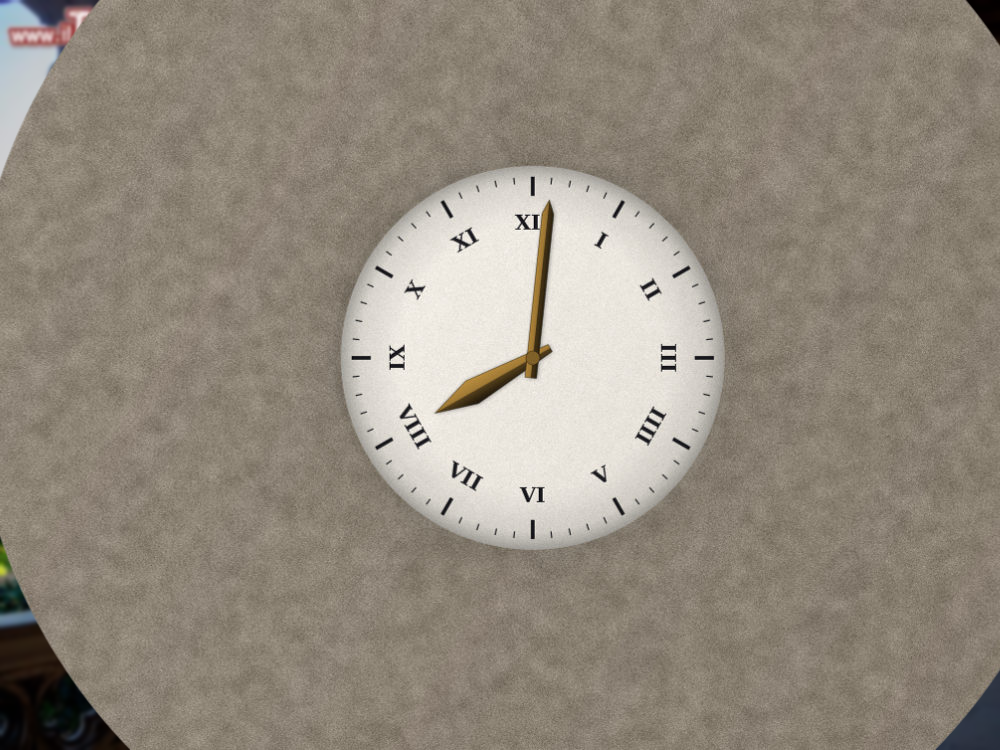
8:01
